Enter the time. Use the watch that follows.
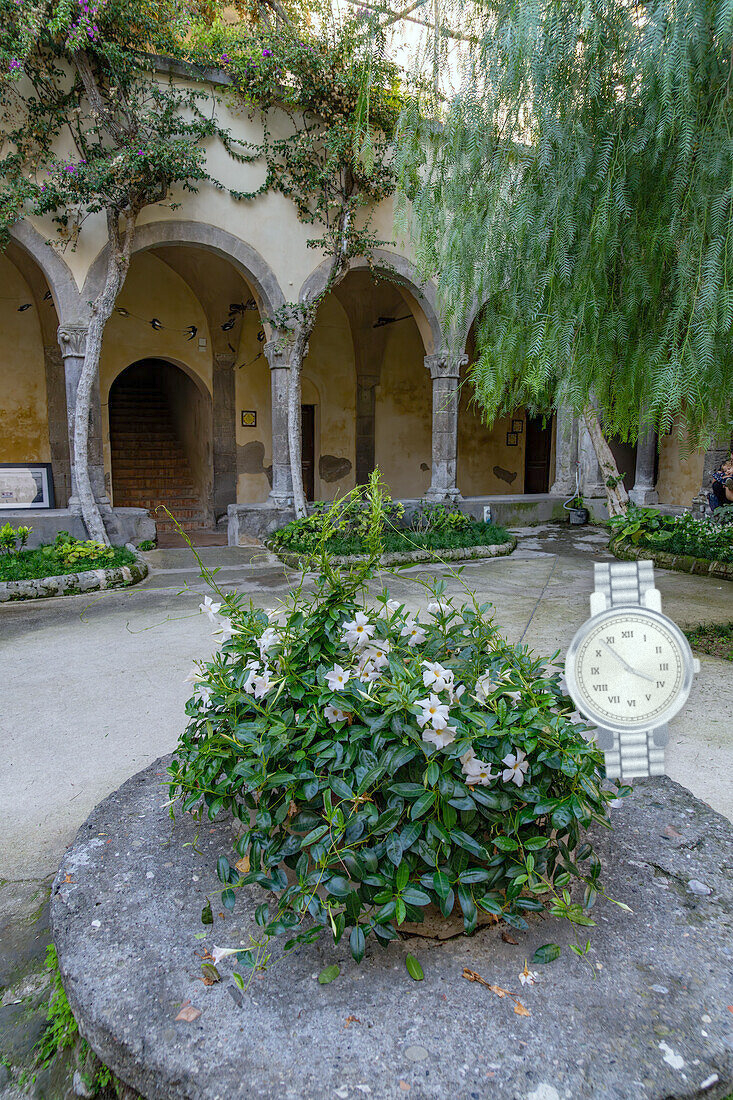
3:53
